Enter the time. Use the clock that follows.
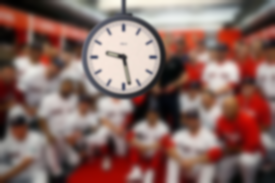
9:28
